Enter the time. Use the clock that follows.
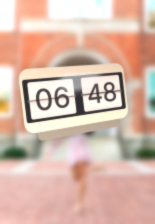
6:48
